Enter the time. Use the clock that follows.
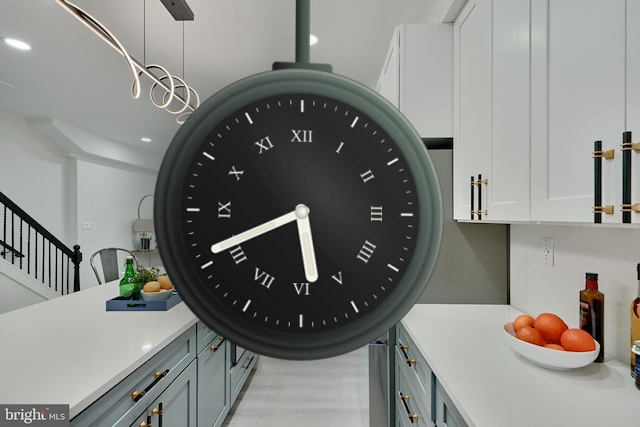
5:41
